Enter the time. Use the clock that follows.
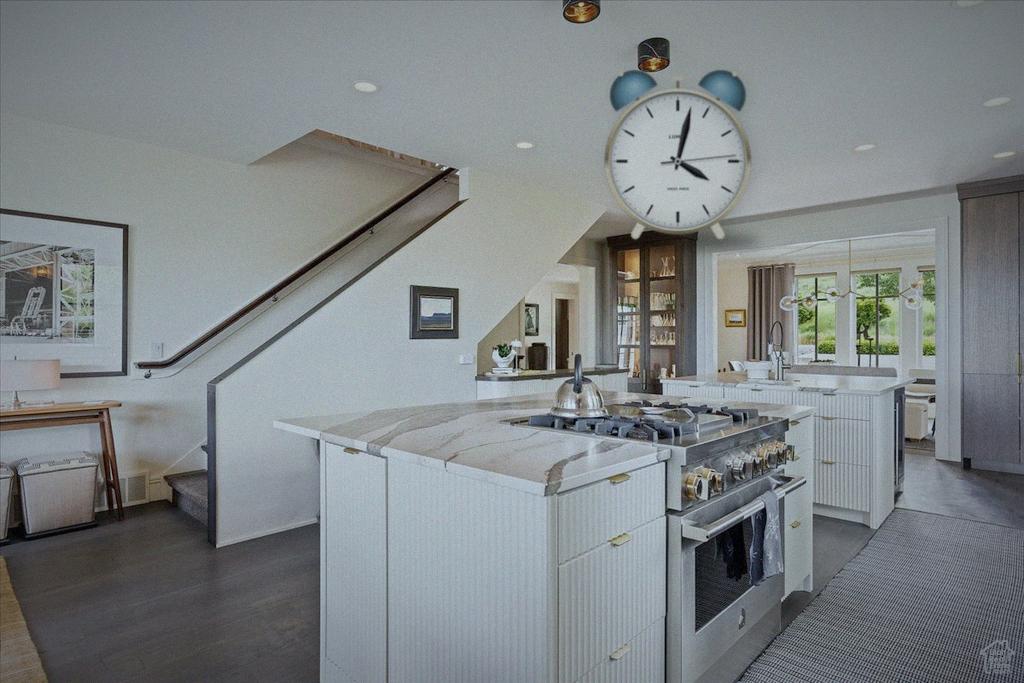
4:02:14
